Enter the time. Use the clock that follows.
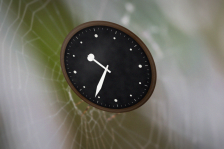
10:36
